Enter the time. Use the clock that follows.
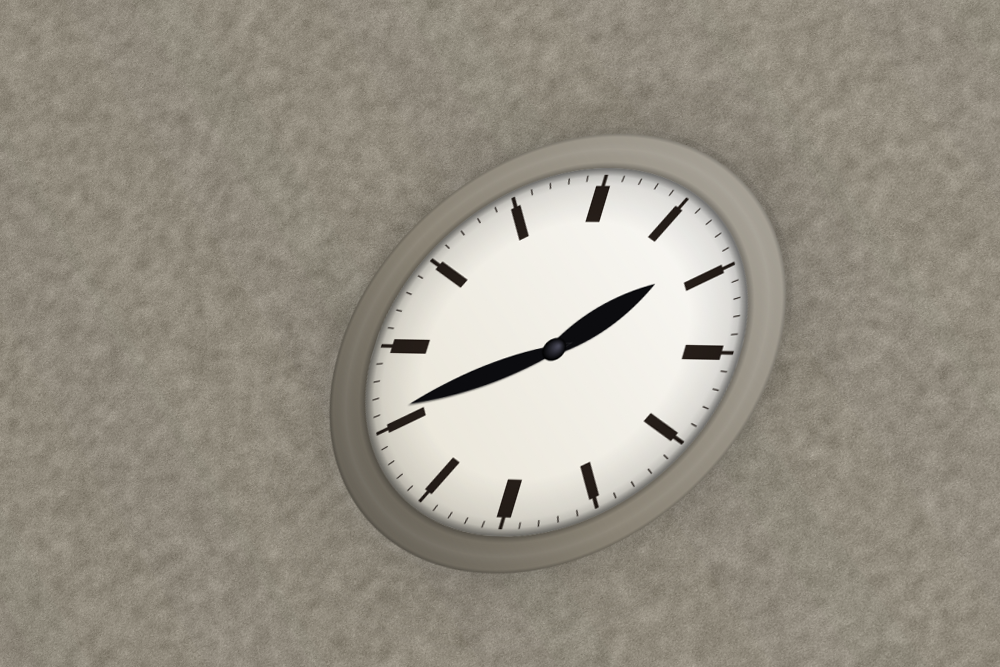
1:41
